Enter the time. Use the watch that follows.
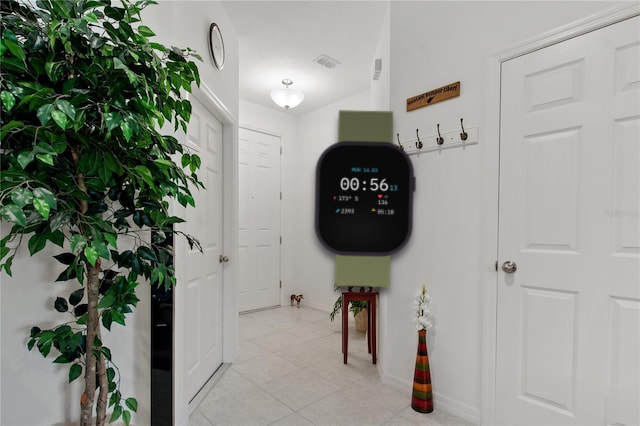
0:56
